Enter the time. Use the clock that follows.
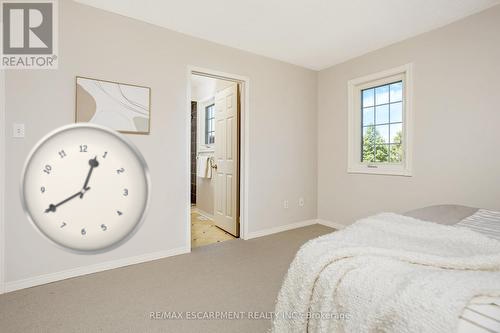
12:40
